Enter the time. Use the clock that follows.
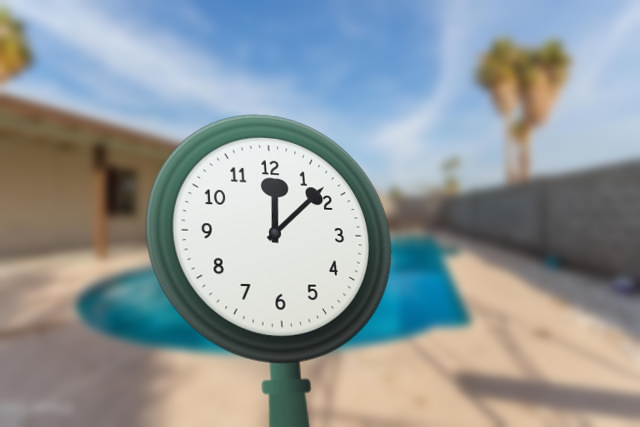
12:08
